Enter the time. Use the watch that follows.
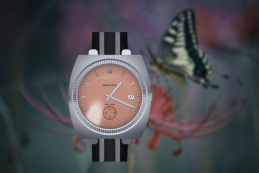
1:19
